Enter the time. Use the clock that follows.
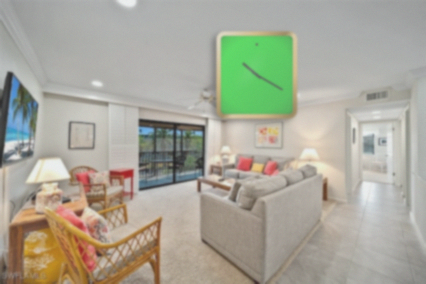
10:20
